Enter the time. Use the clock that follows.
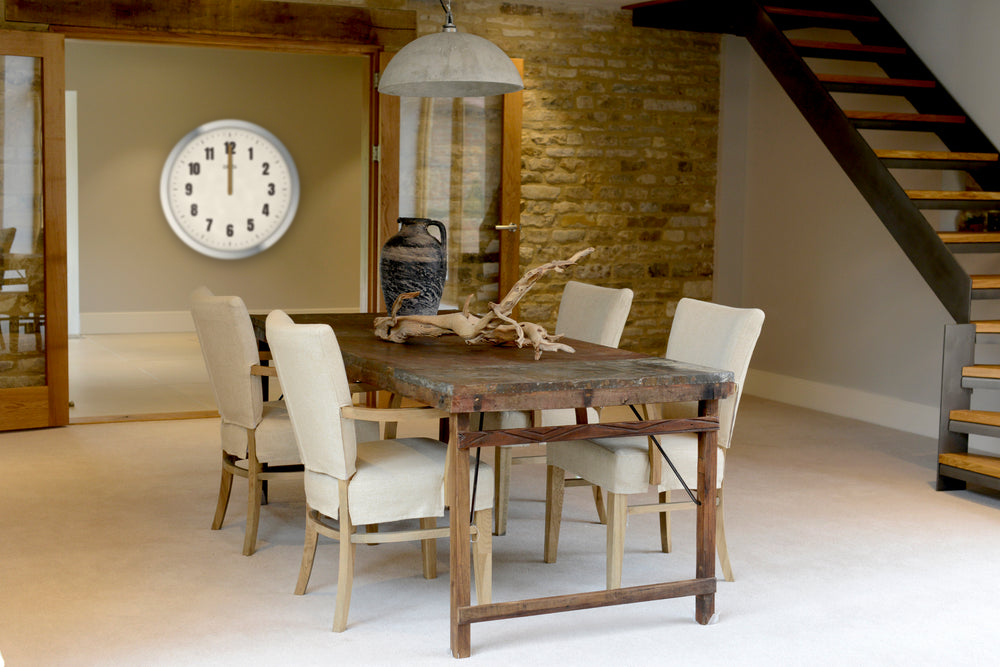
12:00
